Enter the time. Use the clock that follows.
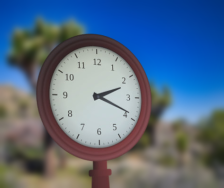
2:19
